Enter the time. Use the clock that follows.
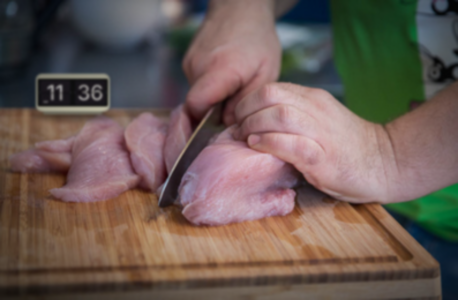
11:36
